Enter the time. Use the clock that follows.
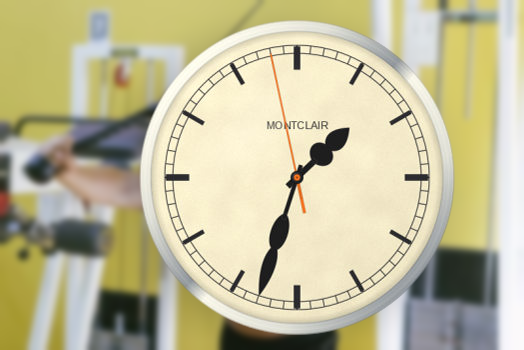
1:32:58
